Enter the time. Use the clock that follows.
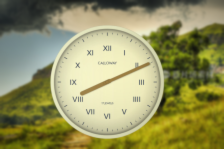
8:11
